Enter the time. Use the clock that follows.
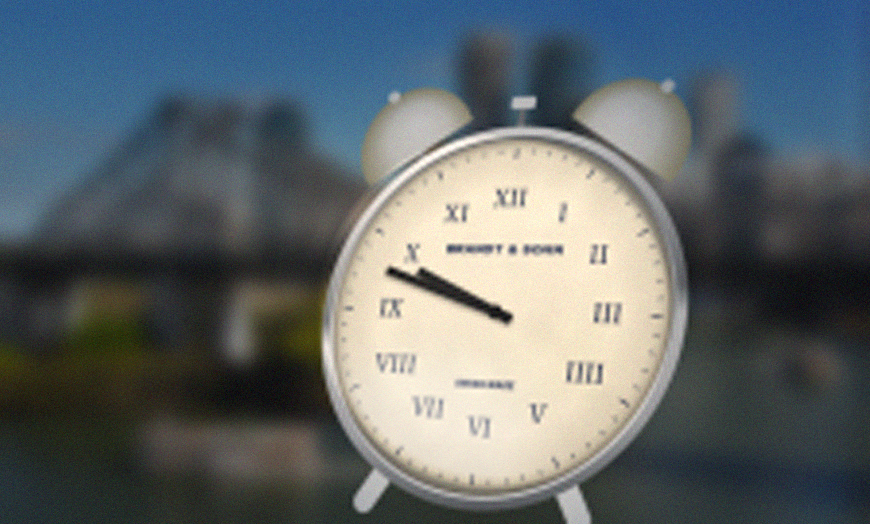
9:48
